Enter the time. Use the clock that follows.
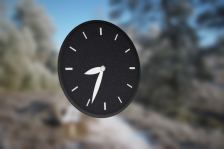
8:34
